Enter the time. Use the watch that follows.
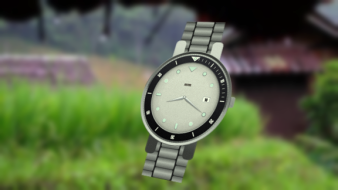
8:20
